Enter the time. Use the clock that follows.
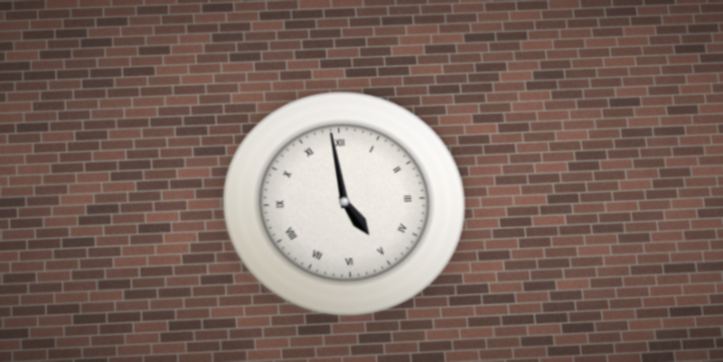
4:59
